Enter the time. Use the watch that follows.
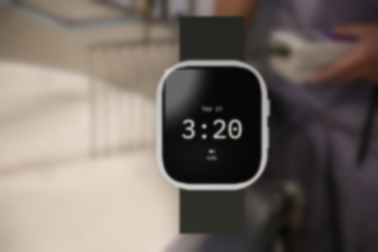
3:20
